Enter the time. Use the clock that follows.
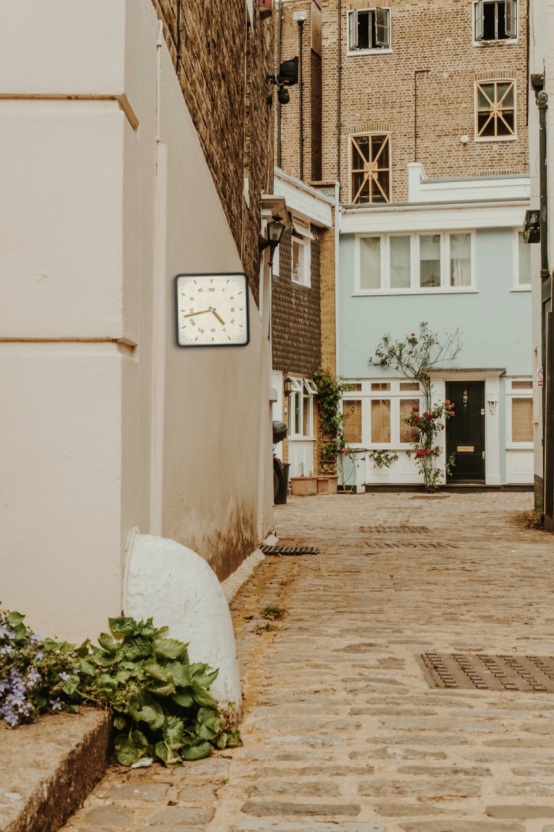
4:43
